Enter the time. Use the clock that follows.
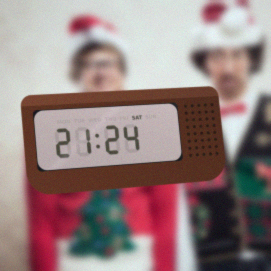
21:24
